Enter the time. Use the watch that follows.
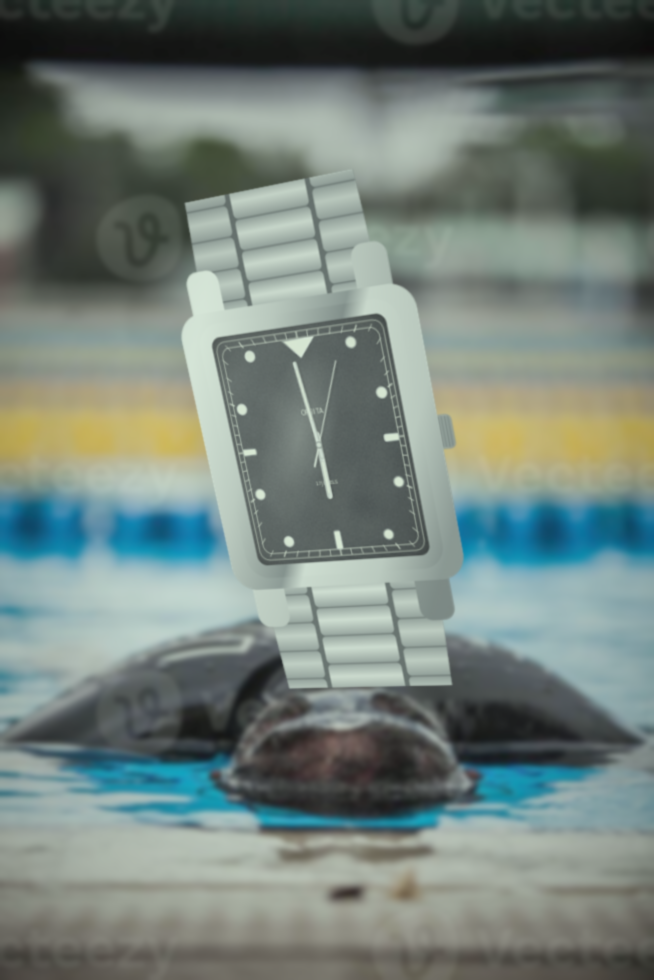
5:59:04
